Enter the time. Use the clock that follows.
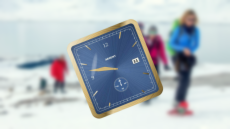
9:48
